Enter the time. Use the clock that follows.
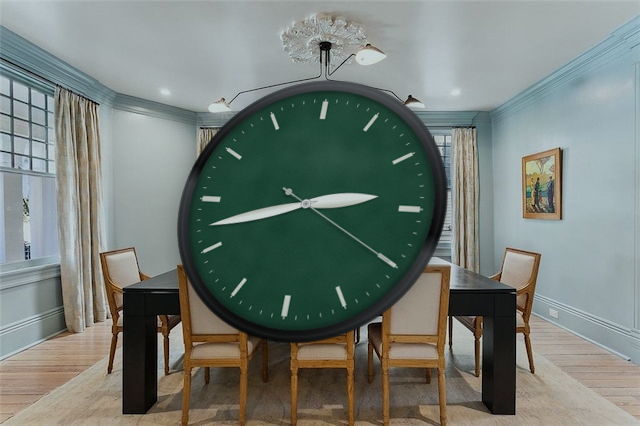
2:42:20
